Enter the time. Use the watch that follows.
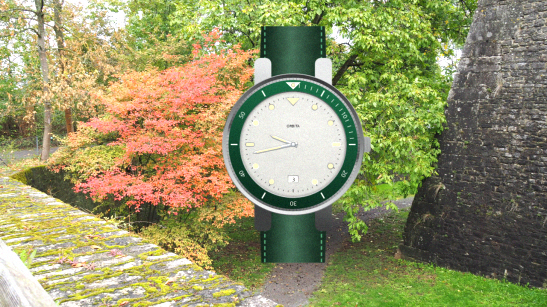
9:43
